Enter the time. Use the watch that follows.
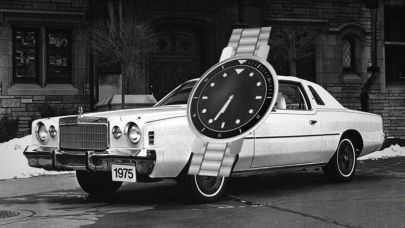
6:34
